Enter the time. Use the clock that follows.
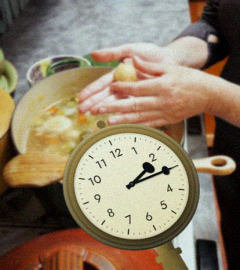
2:15
